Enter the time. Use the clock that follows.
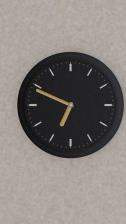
6:49
